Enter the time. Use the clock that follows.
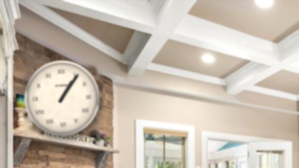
1:06
